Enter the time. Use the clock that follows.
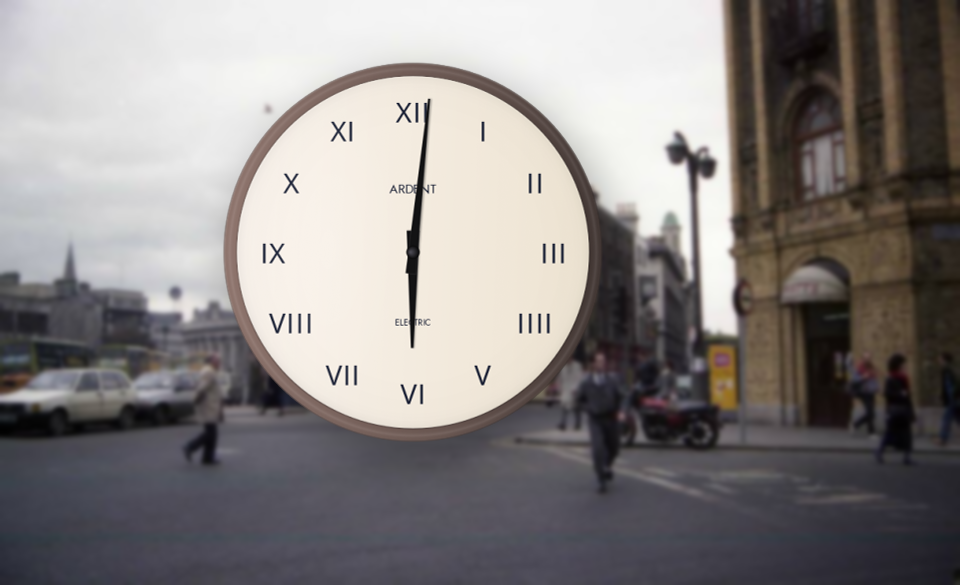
6:01
